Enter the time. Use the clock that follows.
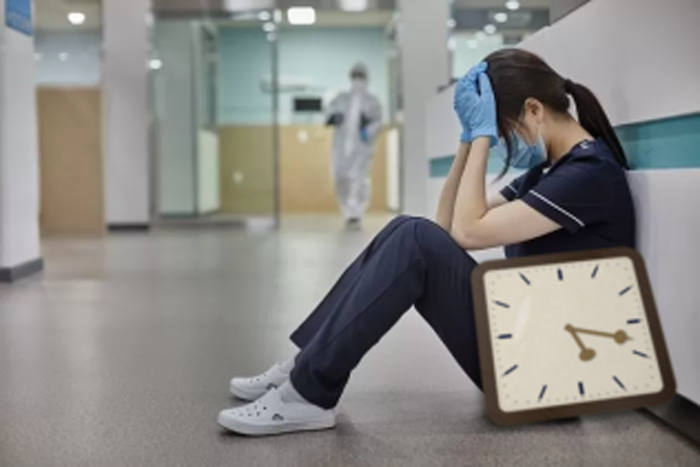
5:18
